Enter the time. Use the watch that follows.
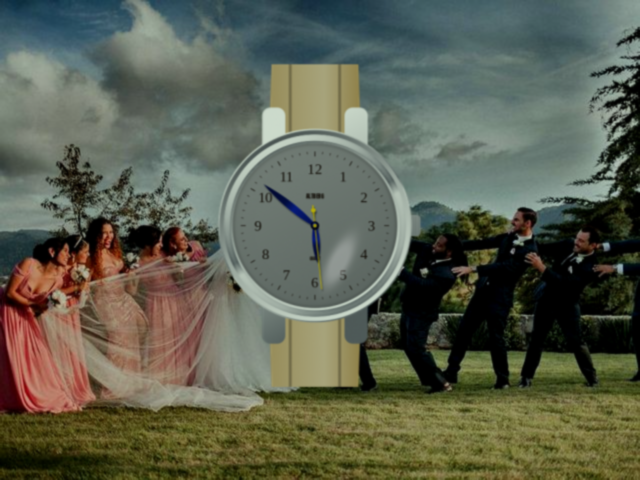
5:51:29
